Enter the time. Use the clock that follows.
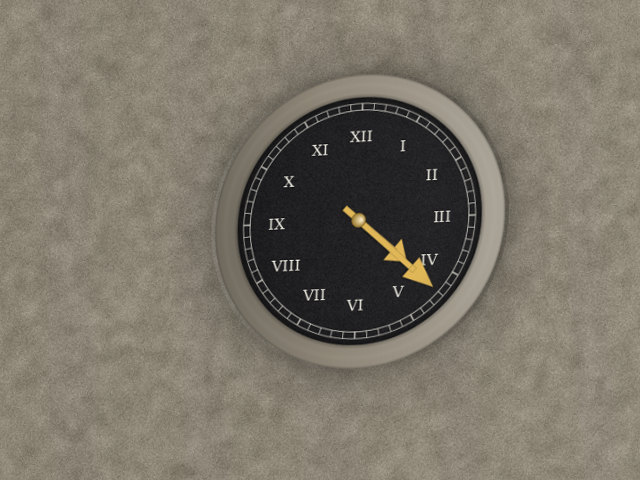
4:22
